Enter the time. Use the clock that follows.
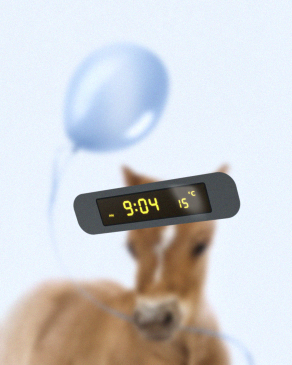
9:04
